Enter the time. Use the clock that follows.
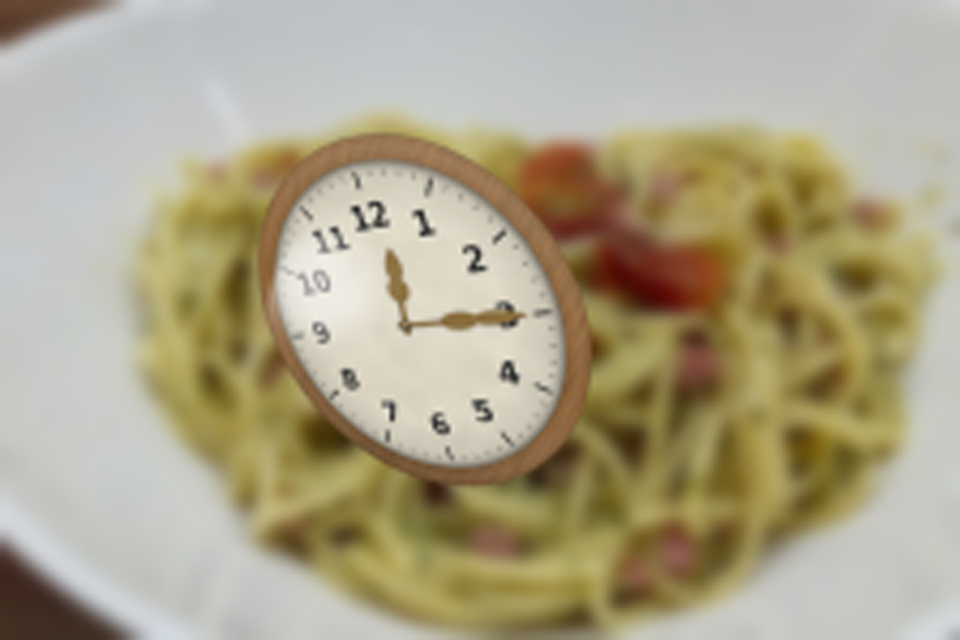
12:15
